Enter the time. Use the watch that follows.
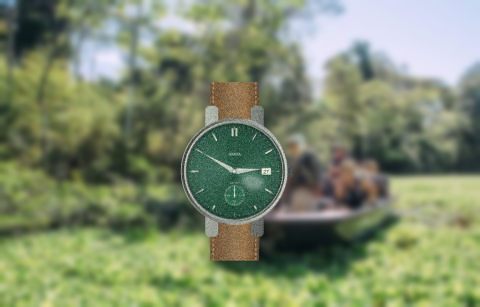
2:50
